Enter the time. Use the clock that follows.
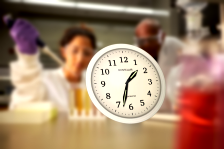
1:33
